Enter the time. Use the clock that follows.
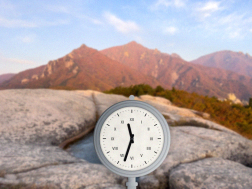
11:33
